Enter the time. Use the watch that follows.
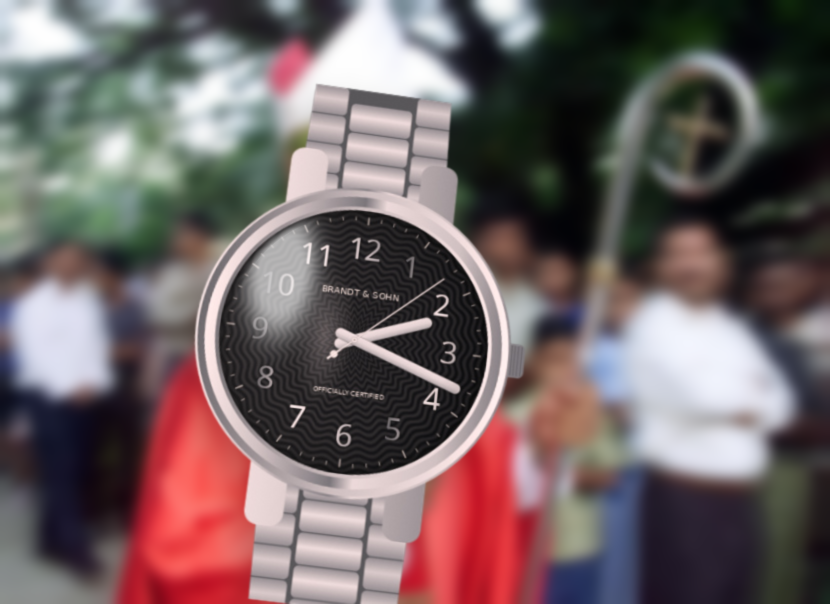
2:18:08
